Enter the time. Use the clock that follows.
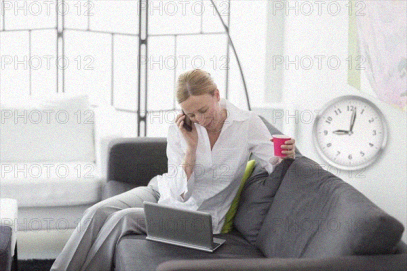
9:02
